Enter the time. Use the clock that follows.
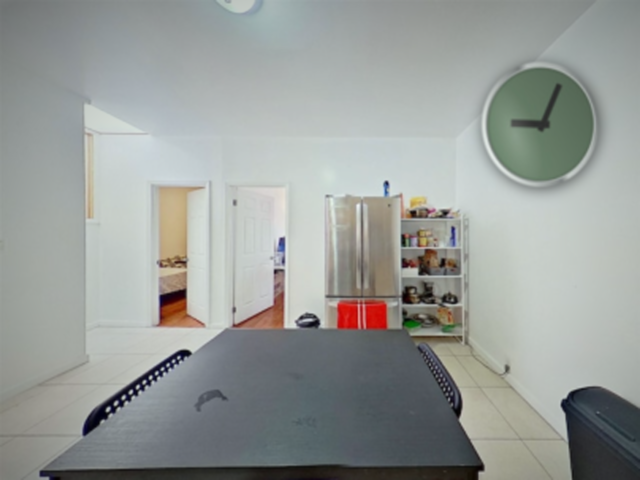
9:04
